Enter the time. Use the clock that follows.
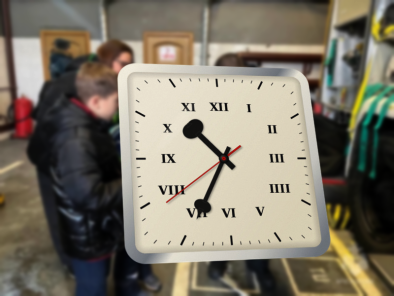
10:34:39
